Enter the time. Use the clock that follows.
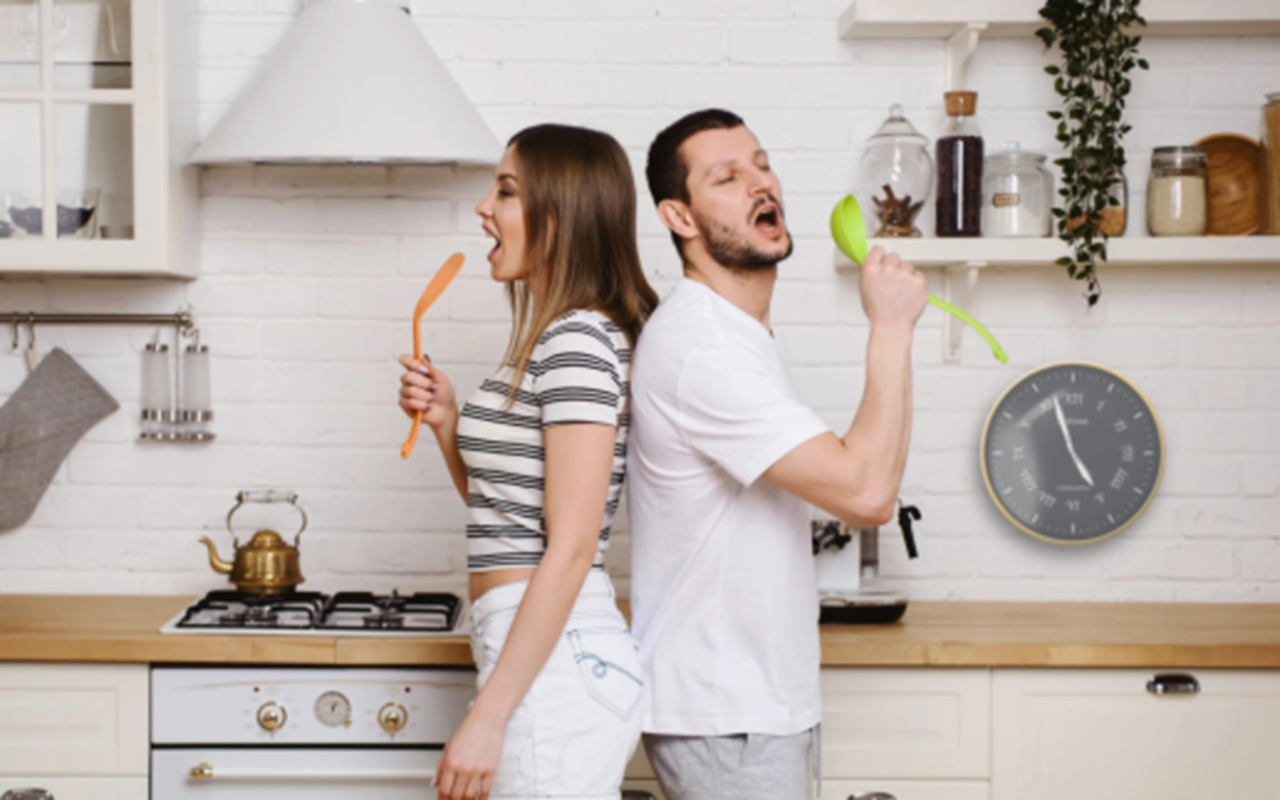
4:57
